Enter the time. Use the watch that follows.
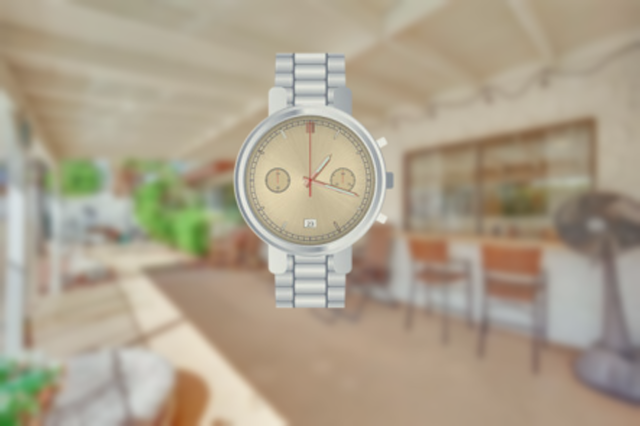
1:18
